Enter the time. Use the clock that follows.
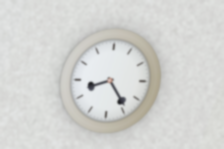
8:24
